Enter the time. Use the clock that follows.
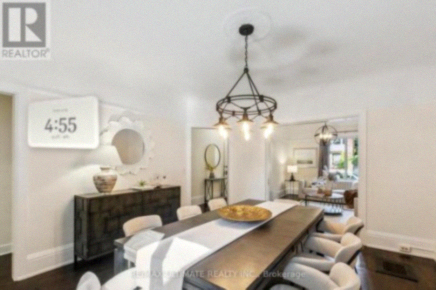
4:55
